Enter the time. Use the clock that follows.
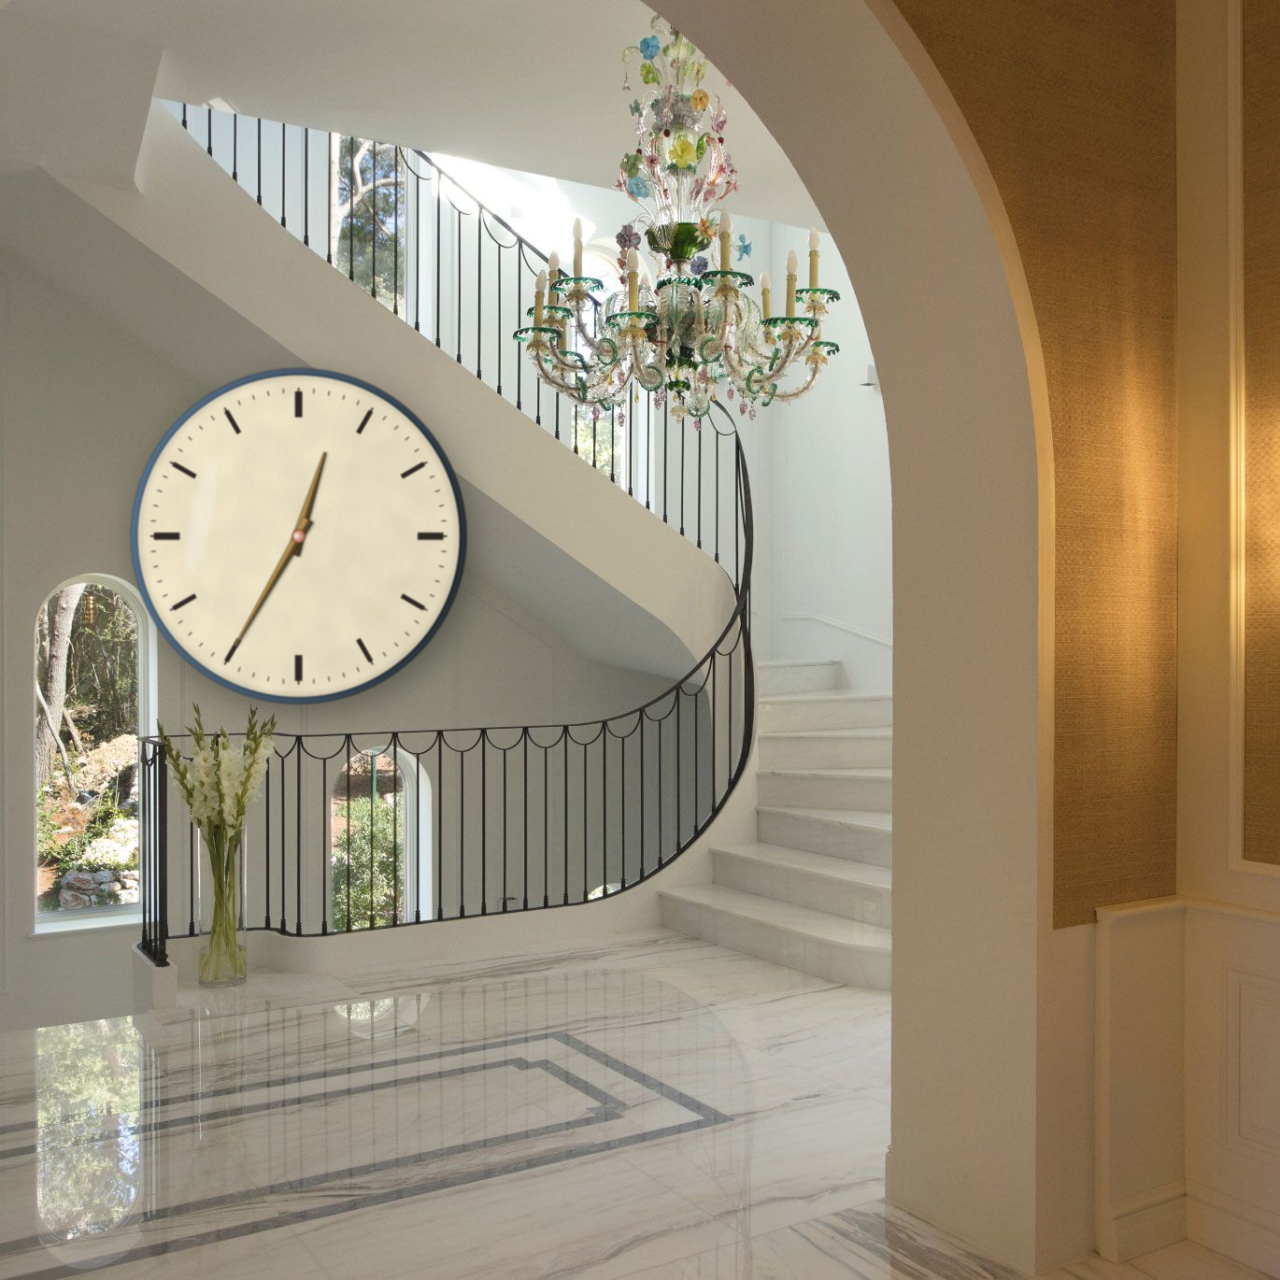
12:35
